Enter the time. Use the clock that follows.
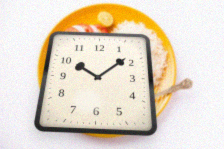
10:08
